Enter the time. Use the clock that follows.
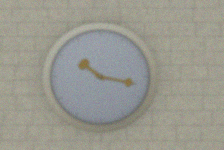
10:17
